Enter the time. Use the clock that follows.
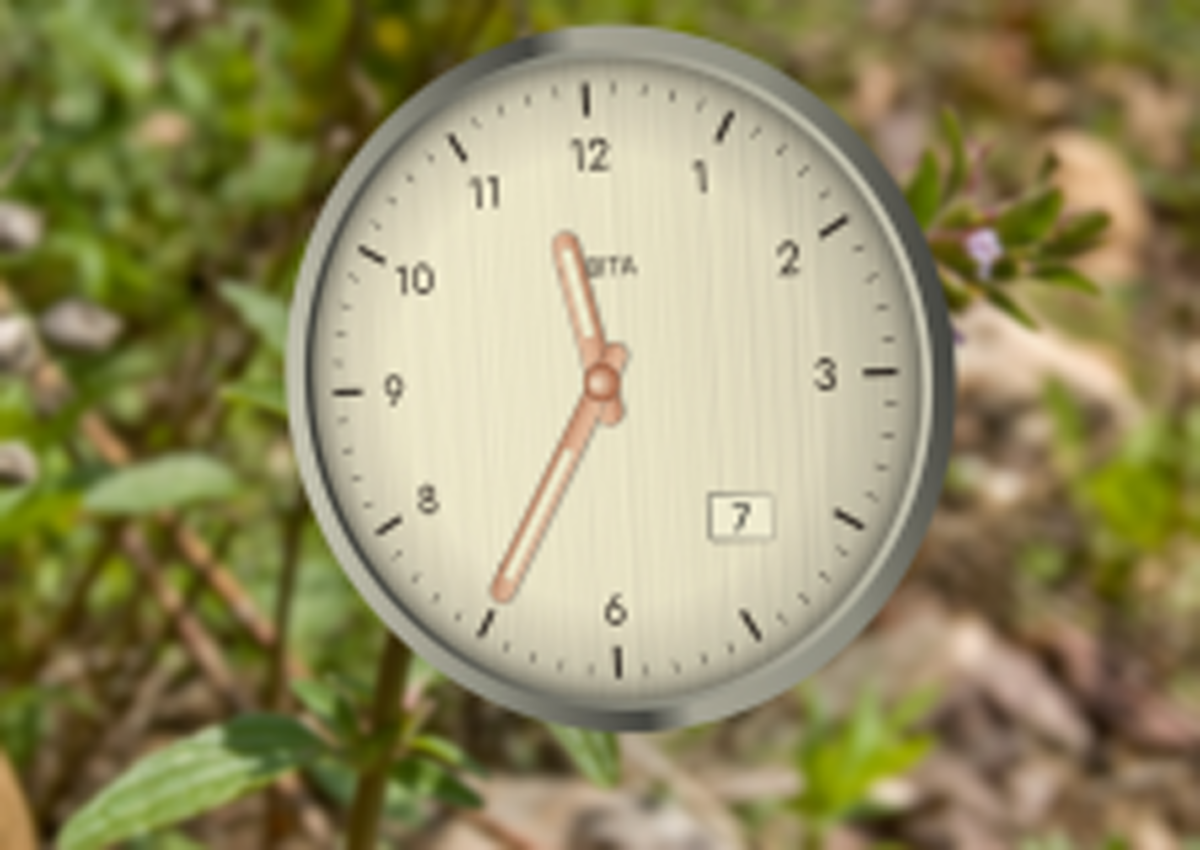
11:35
